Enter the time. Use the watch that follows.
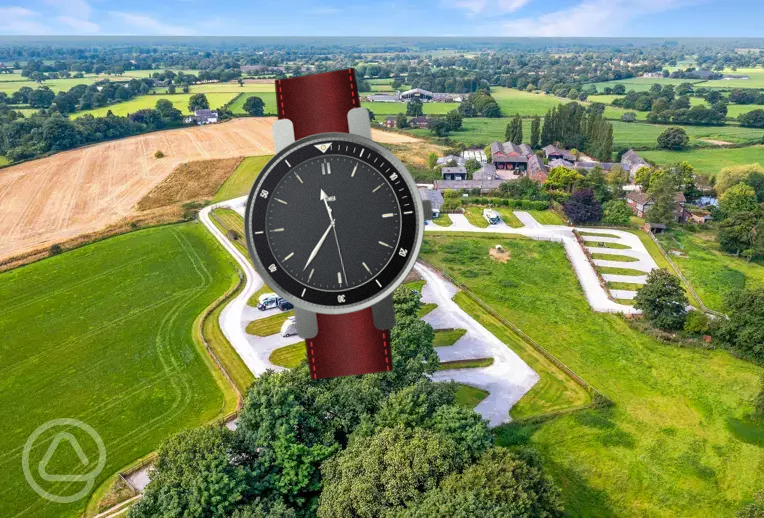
11:36:29
